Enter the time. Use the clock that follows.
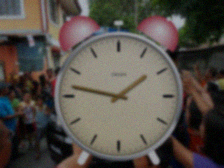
1:47
